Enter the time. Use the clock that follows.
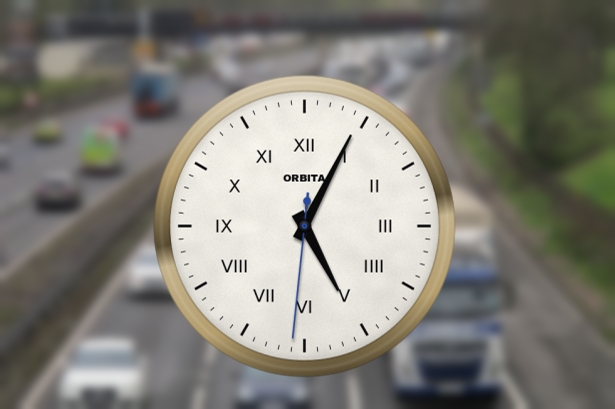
5:04:31
